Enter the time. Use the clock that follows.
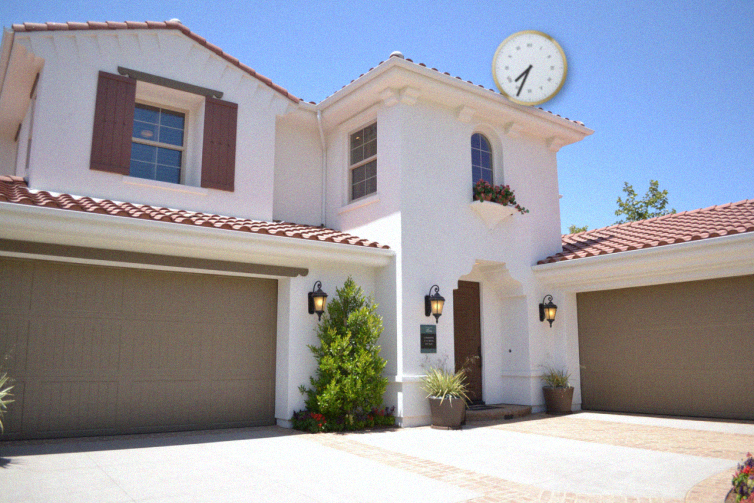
7:34
